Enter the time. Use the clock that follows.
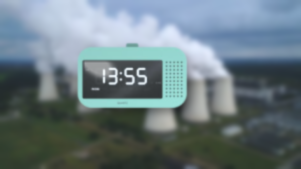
13:55
